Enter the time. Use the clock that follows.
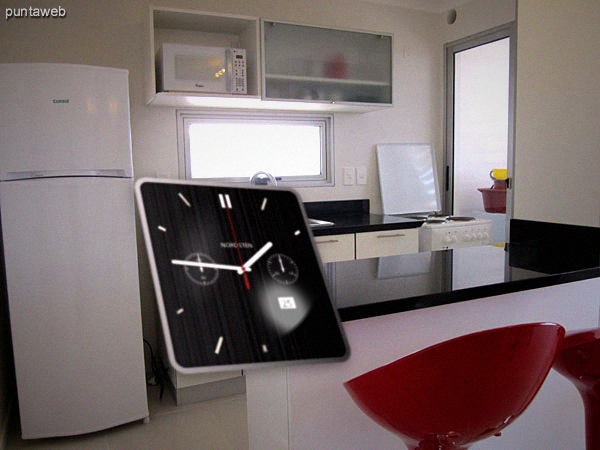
1:46
